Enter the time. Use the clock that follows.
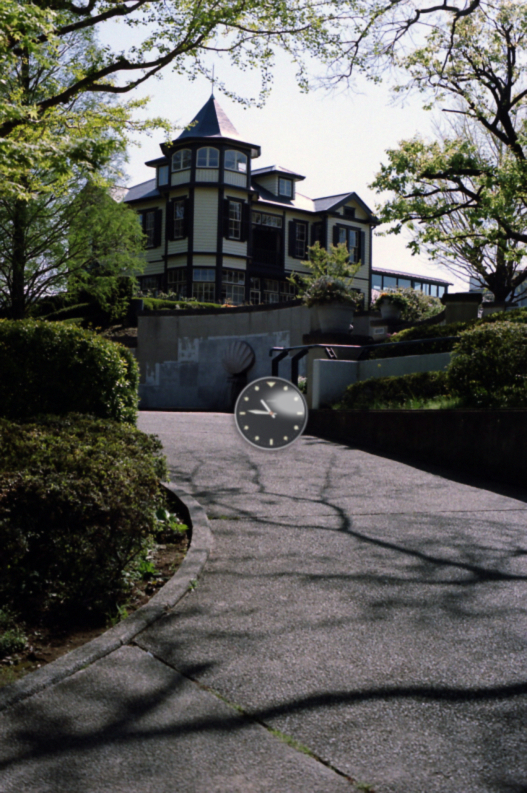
10:46
